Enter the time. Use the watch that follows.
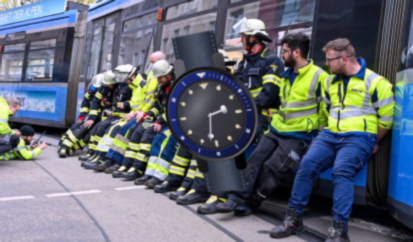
2:32
